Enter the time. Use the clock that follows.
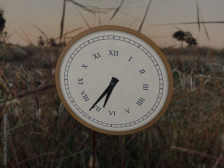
6:36
